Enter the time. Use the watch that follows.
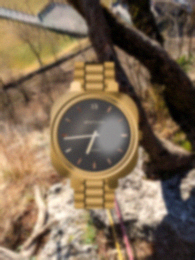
6:44
